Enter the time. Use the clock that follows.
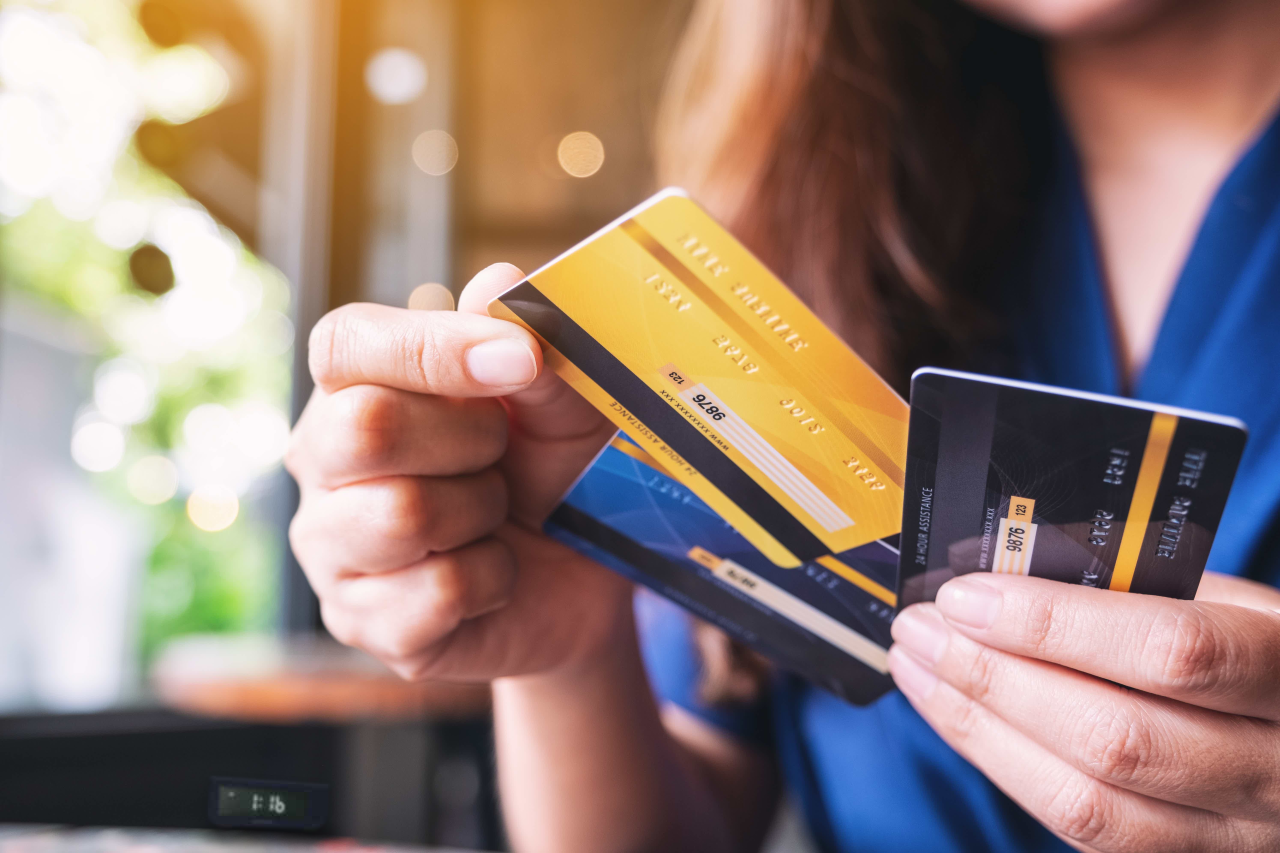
1:16
